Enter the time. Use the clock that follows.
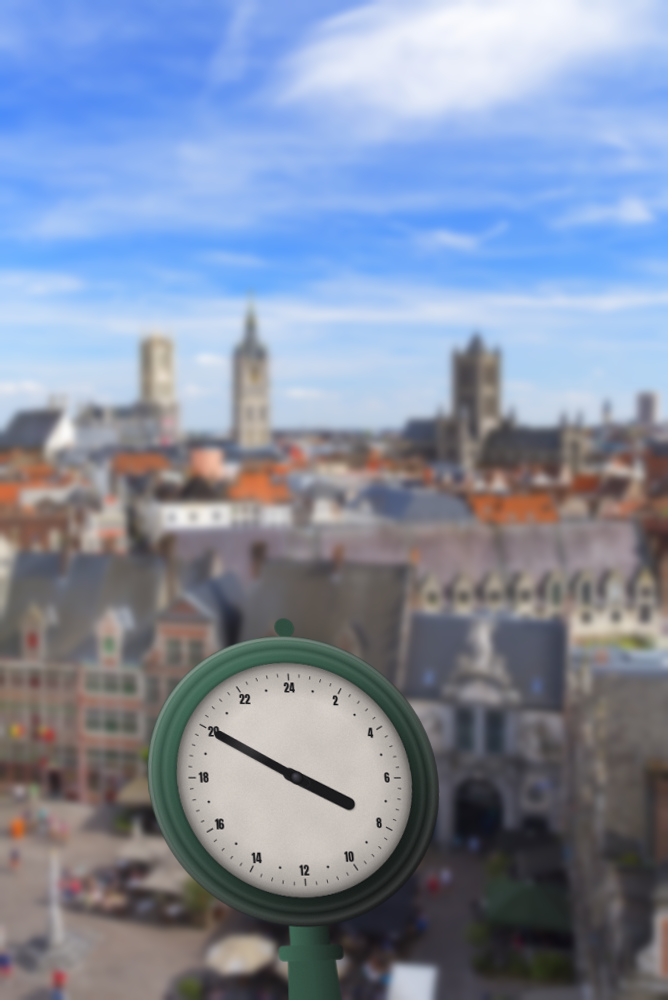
7:50
